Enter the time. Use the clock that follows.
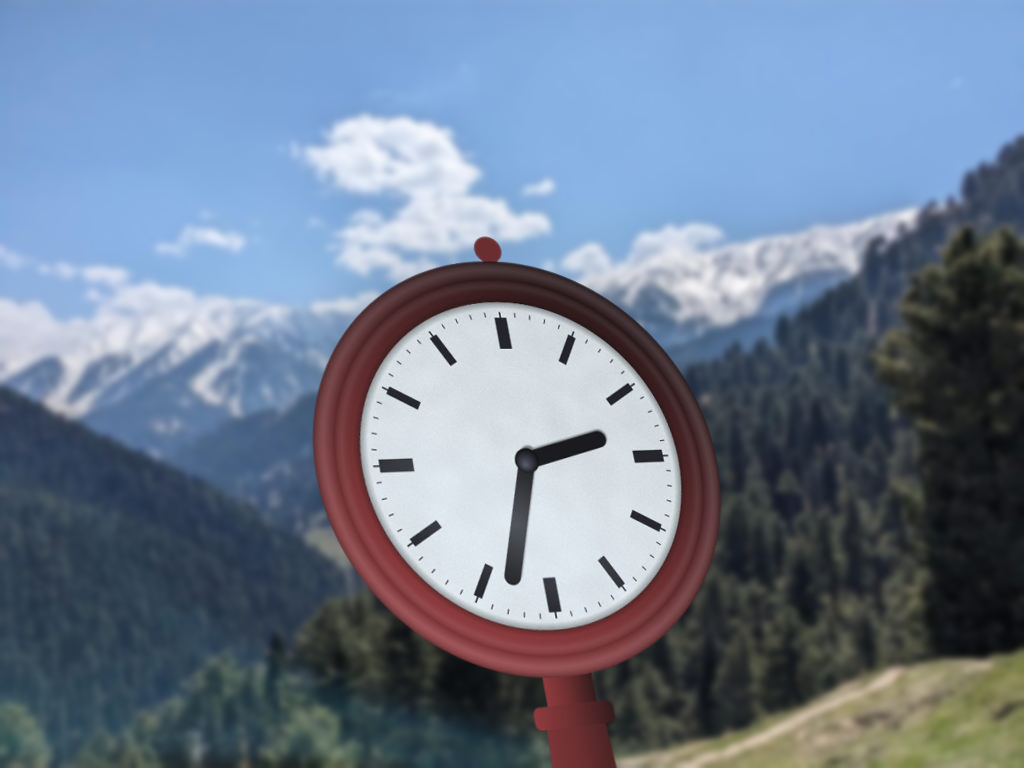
2:33
